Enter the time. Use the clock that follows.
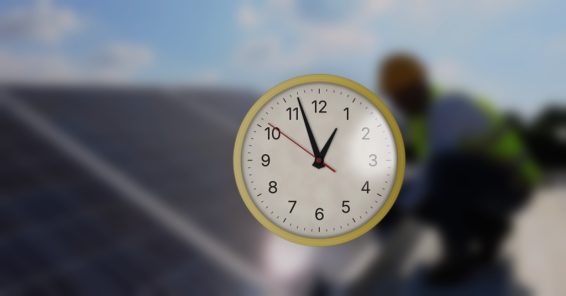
12:56:51
